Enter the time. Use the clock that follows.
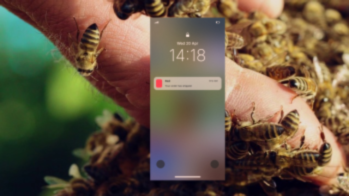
14:18
